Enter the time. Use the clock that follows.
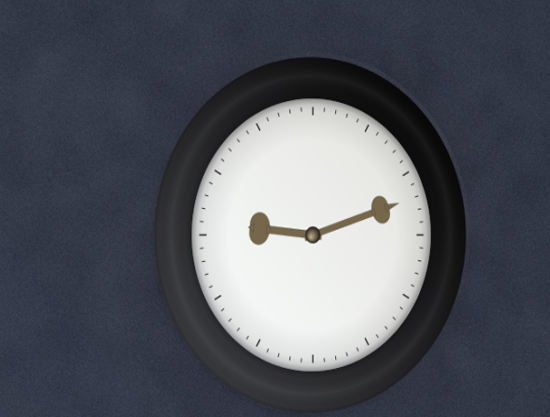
9:12
